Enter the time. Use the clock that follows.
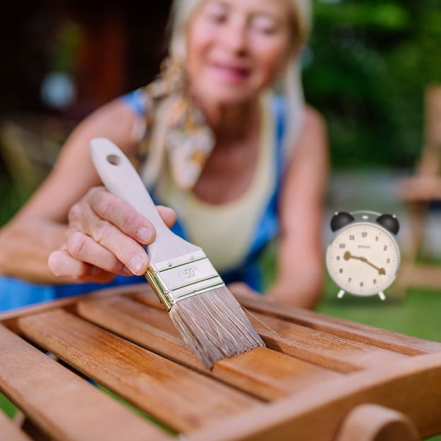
9:20
